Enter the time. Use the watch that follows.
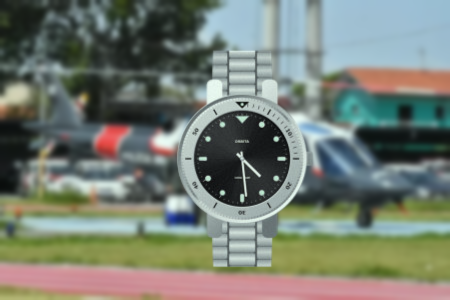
4:29
